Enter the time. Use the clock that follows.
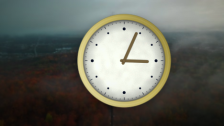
3:04
